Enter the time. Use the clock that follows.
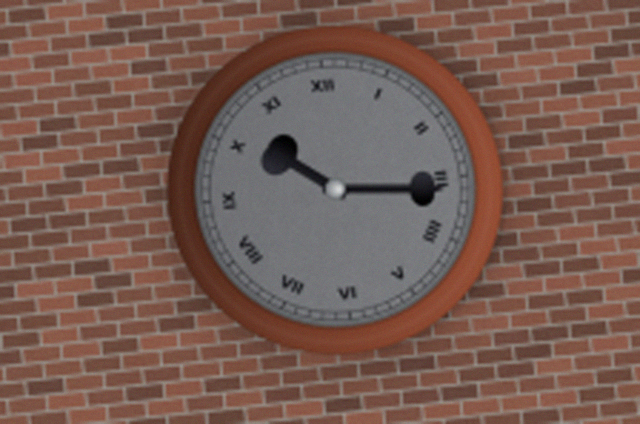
10:16
